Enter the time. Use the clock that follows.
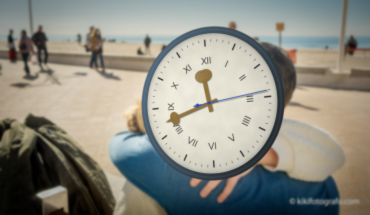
11:42:14
